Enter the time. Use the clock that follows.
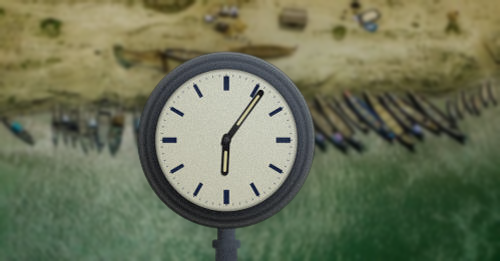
6:06
